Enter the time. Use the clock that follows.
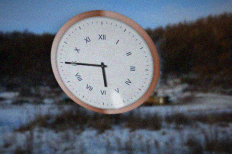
5:45
